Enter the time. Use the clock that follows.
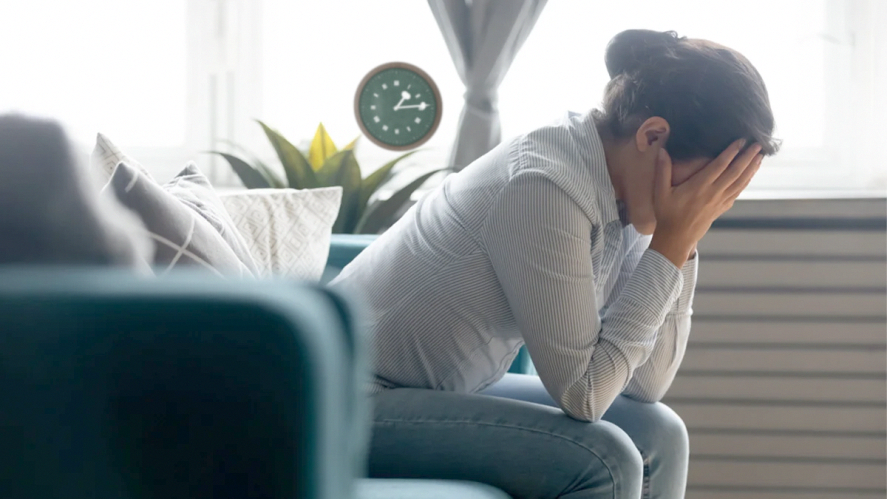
1:14
